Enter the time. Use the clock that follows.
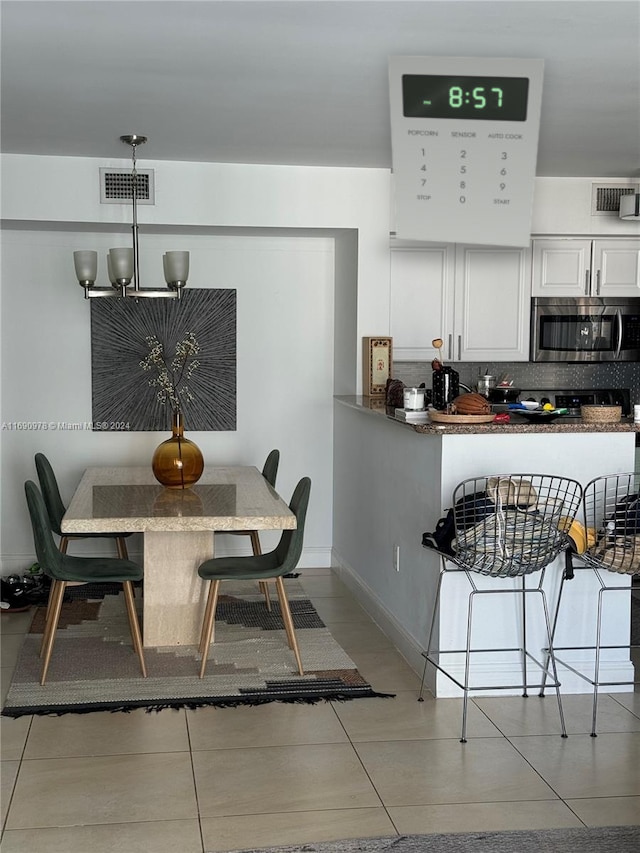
8:57
